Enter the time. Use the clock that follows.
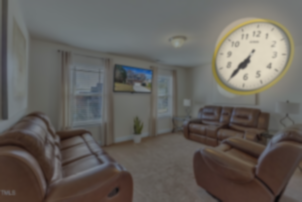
6:35
